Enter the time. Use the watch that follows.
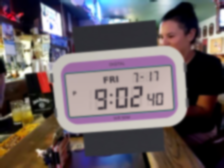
9:02:40
